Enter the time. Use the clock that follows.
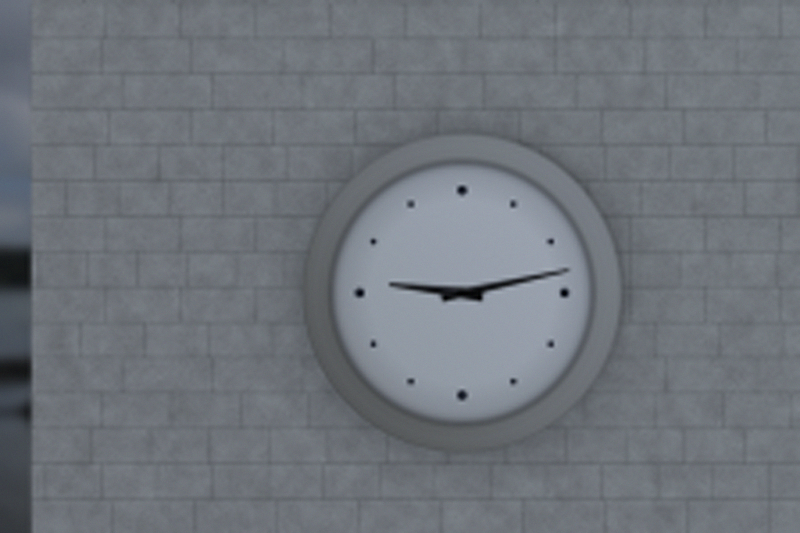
9:13
